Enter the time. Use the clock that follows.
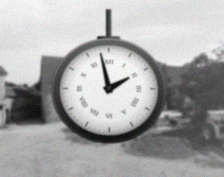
1:58
